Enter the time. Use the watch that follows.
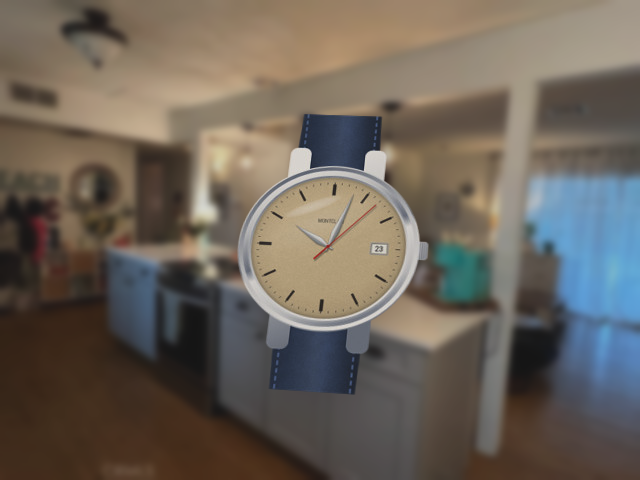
10:03:07
